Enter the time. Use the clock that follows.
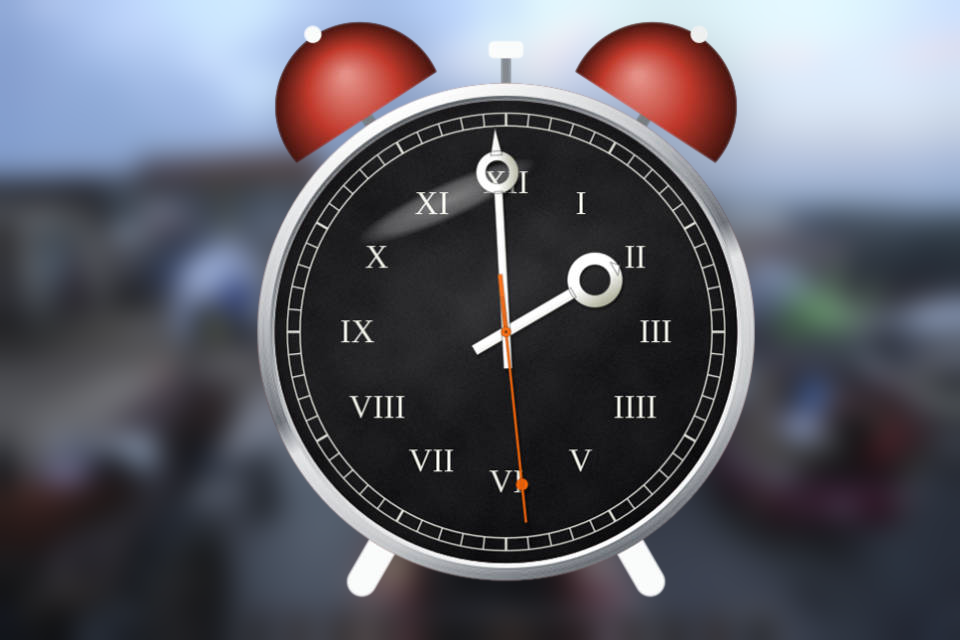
1:59:29
